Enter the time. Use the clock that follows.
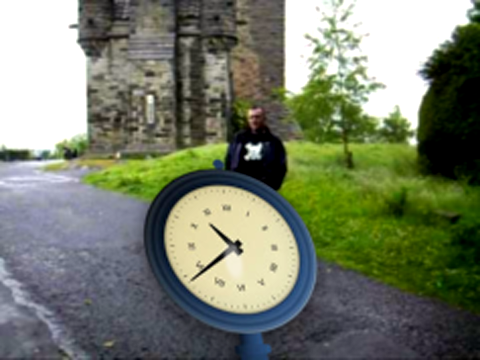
10:39
